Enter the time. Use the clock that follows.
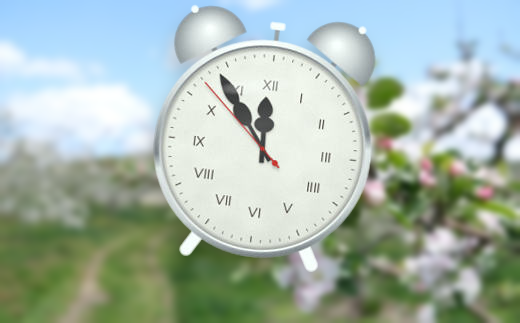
11:53:52
